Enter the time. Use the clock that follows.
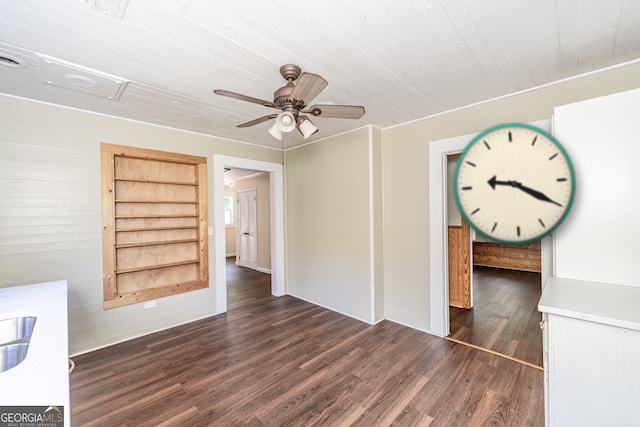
9:20
